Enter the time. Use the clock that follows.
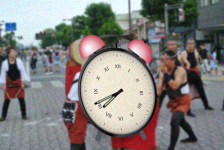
7:41
